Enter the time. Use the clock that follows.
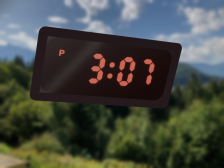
3:07
